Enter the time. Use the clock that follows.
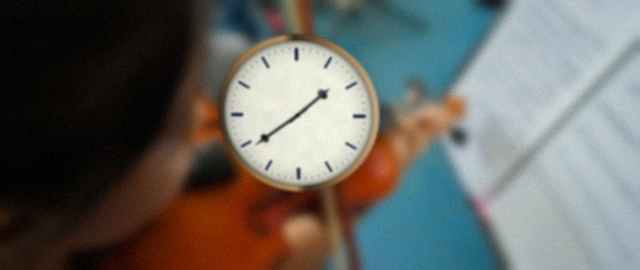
1:39
